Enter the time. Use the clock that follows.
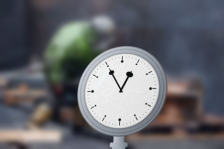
12:55
